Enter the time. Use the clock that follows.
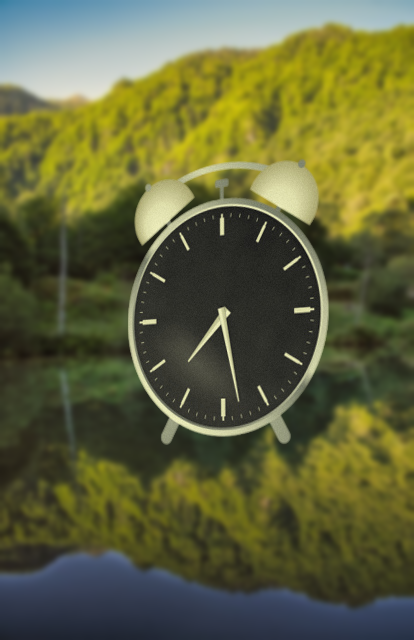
7:28
